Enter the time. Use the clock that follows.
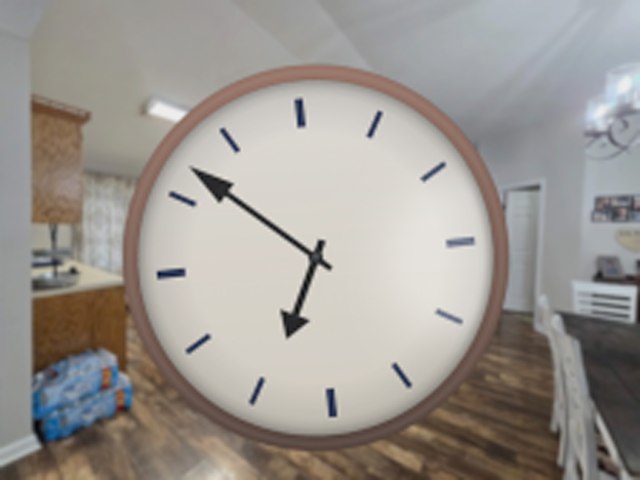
6:52
